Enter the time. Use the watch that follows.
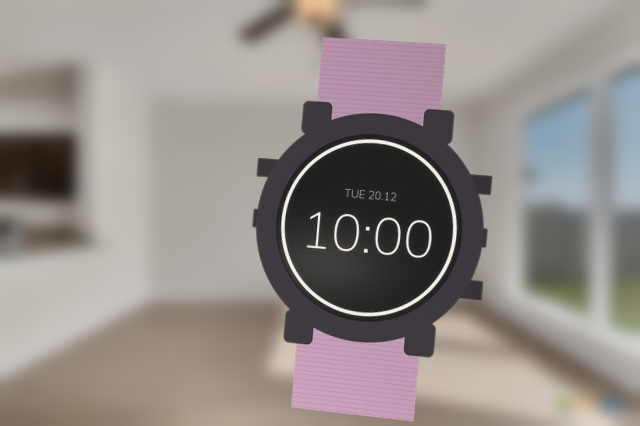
10:00
